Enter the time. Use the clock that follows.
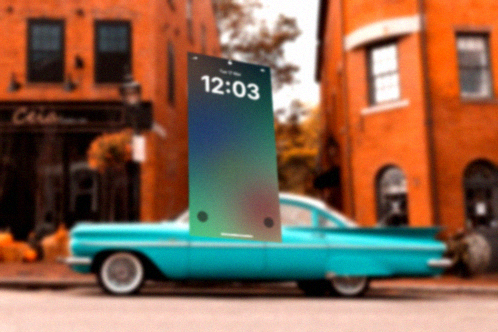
12:03
